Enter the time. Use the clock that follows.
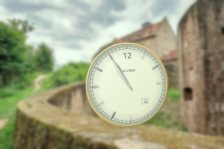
10:55
